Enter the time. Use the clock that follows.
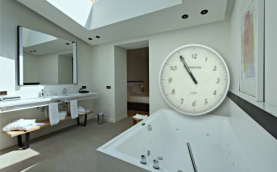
10:55
